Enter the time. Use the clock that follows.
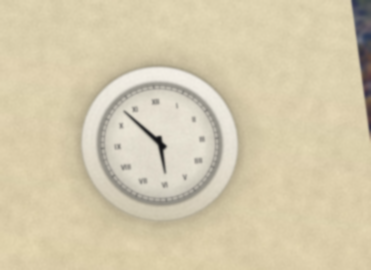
5:53
